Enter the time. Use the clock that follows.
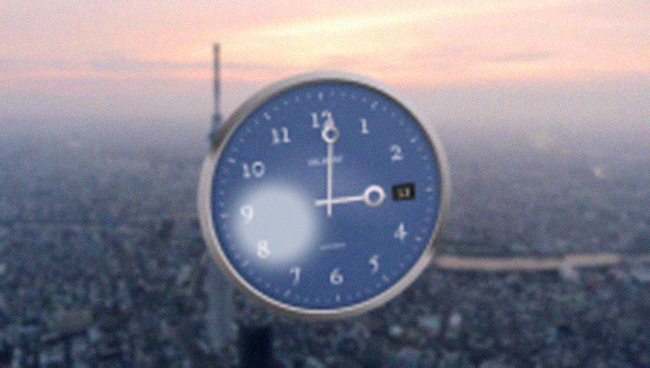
3:01
